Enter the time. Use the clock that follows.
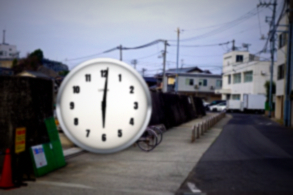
6:01
